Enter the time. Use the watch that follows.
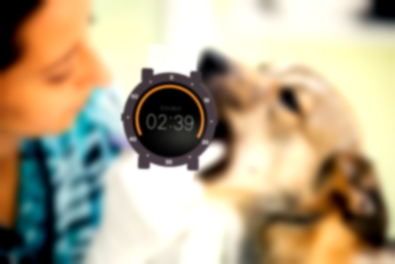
2:39
